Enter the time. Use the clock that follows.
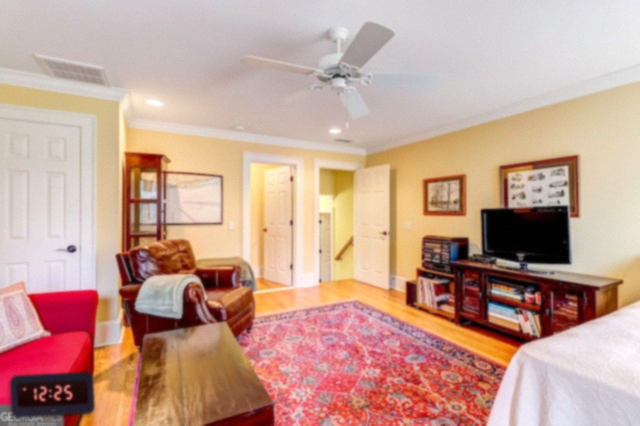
12:25
